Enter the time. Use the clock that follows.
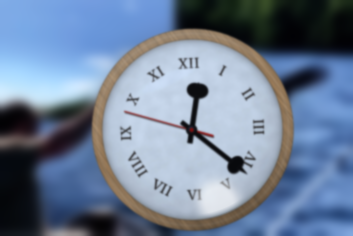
12:21:48
